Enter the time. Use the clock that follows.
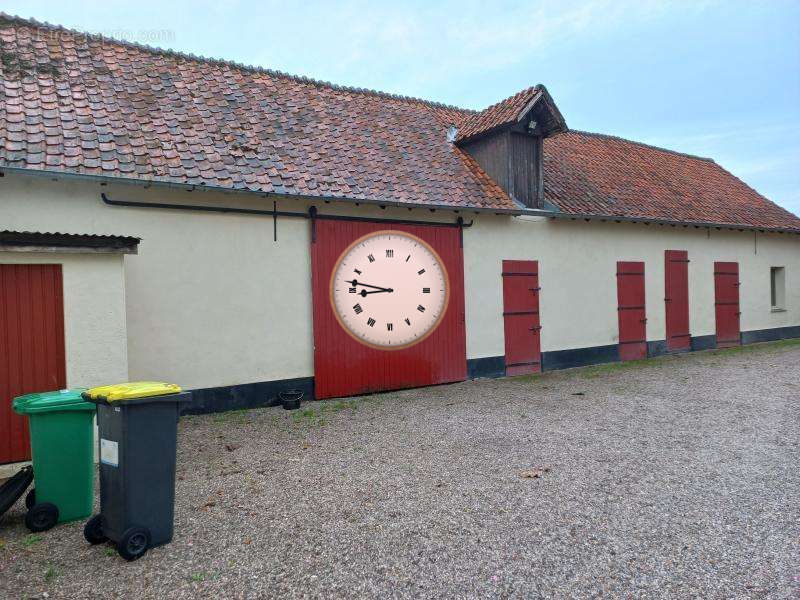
8:47
